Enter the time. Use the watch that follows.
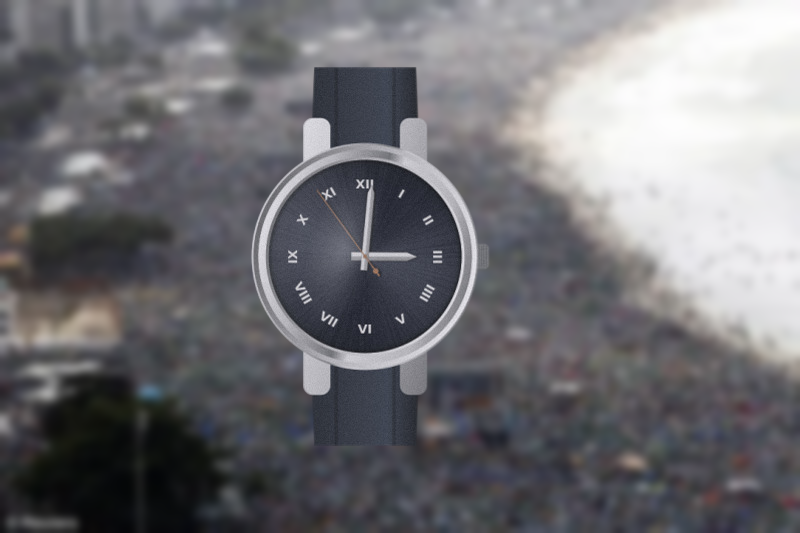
3:00:54
